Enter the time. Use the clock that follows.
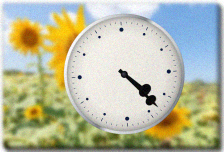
4:23
